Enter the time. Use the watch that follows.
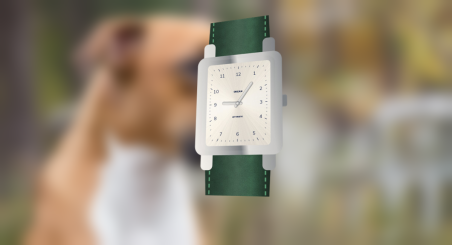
9:06
